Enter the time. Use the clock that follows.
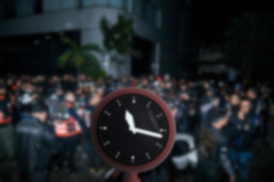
11:17
